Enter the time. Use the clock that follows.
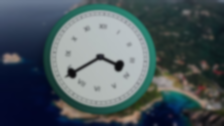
3:39
